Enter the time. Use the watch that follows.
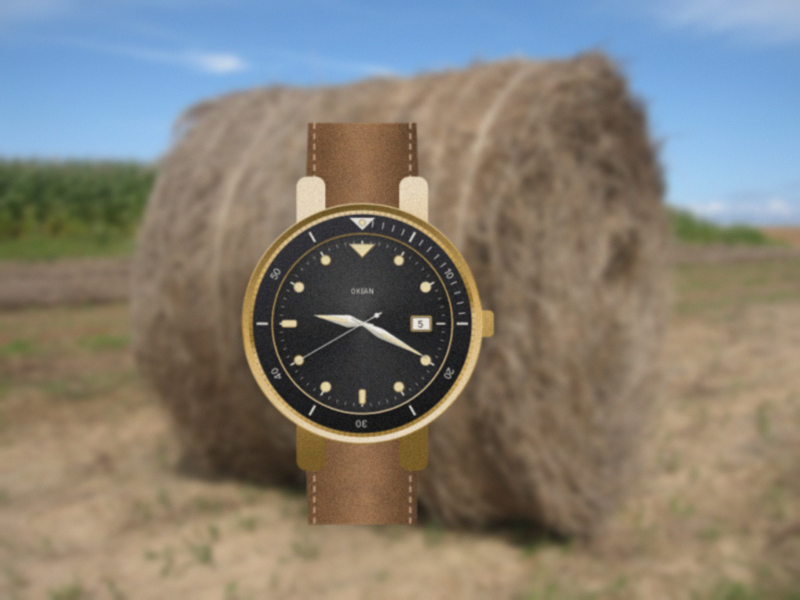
9:19:40
